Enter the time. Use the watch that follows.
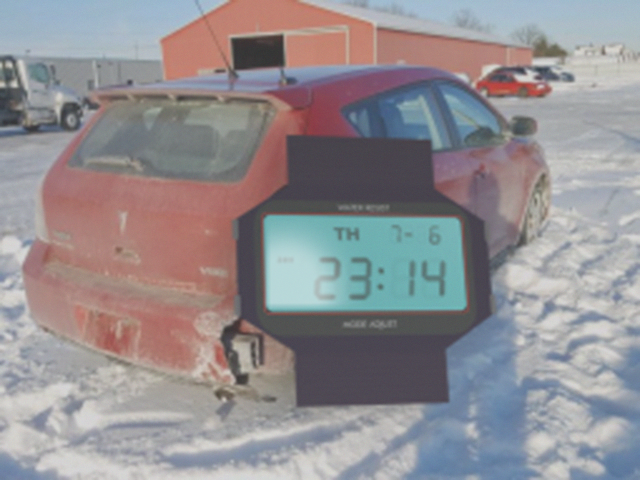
23:14
